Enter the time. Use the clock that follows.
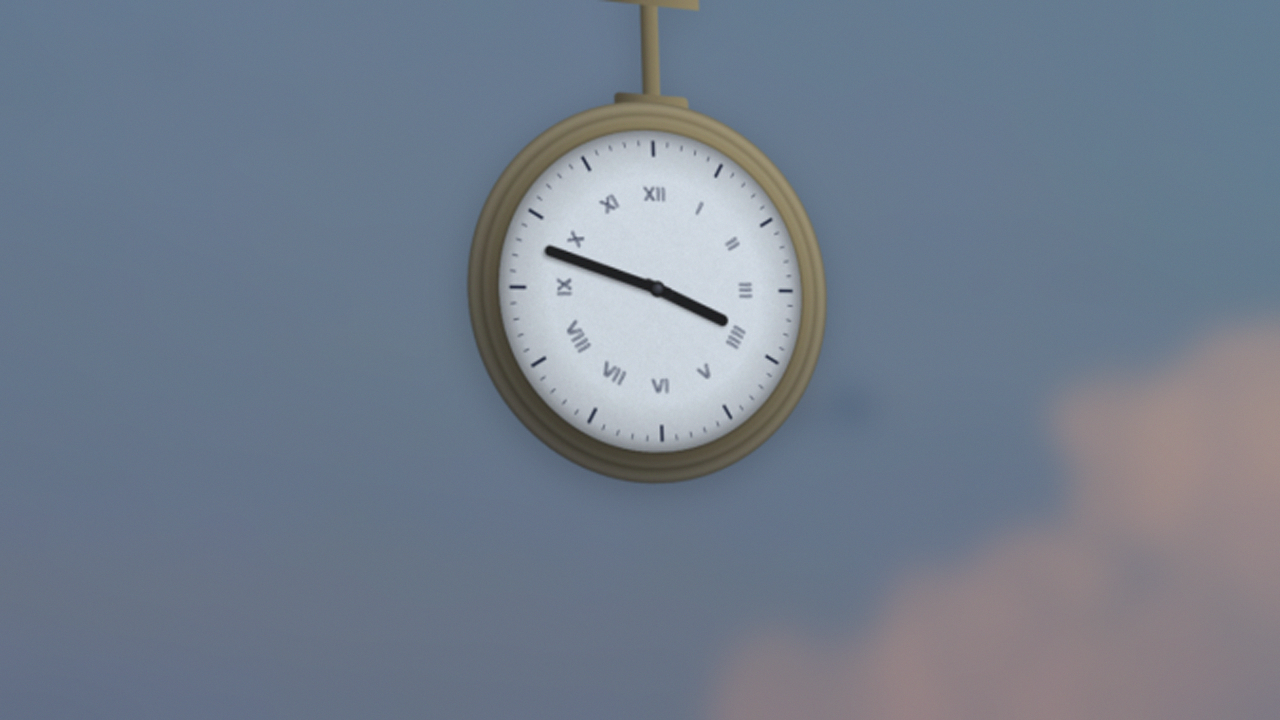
3:48
